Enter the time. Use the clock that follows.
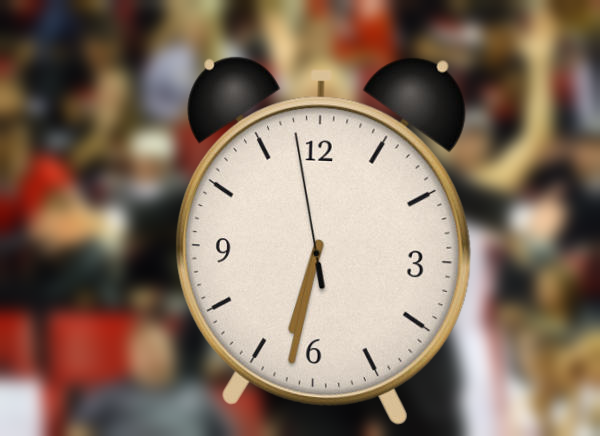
6:31:58
